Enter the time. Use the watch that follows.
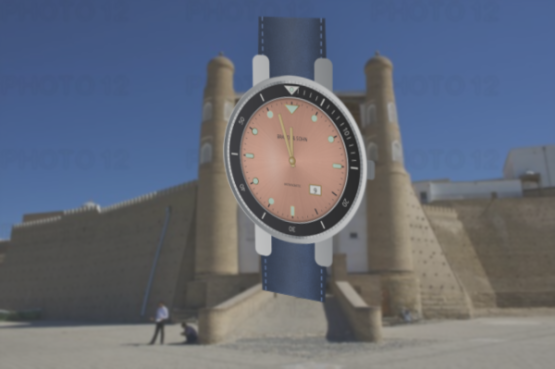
11:57
